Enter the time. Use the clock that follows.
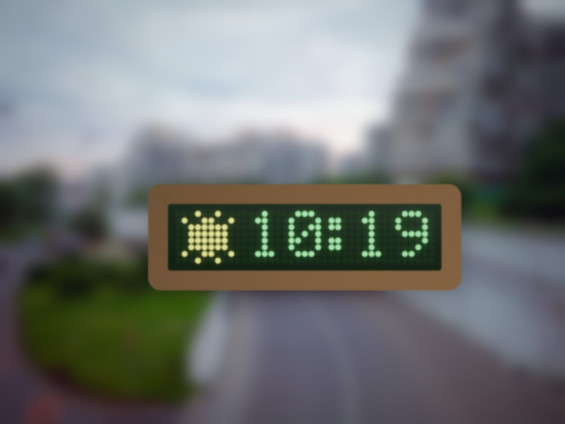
10:19
